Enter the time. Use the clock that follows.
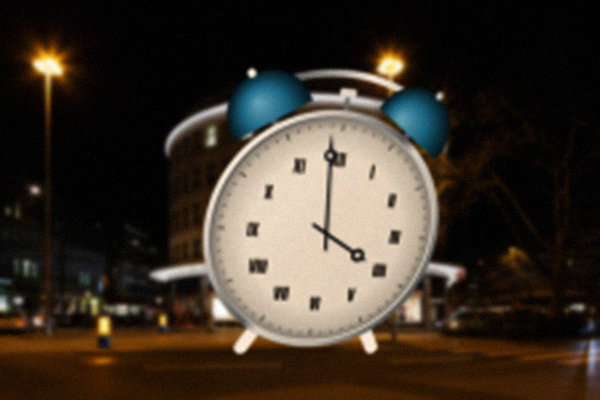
3:59
